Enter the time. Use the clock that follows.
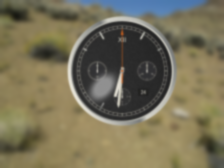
6:31
